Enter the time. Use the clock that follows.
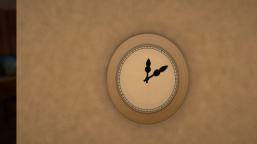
12:10
